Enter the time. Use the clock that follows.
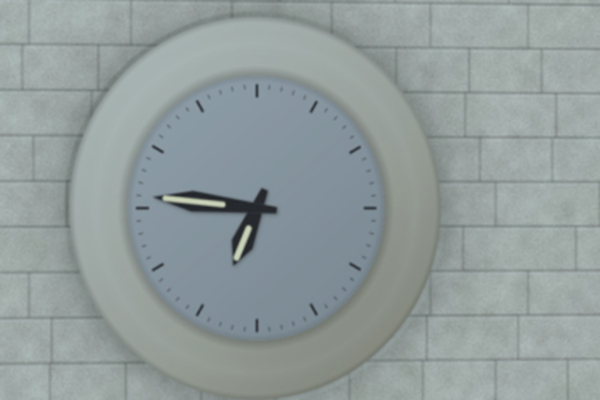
6:46
